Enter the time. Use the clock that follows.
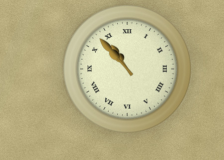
10:53
